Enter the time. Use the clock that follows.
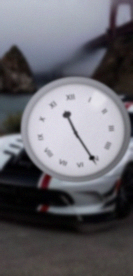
11:26
